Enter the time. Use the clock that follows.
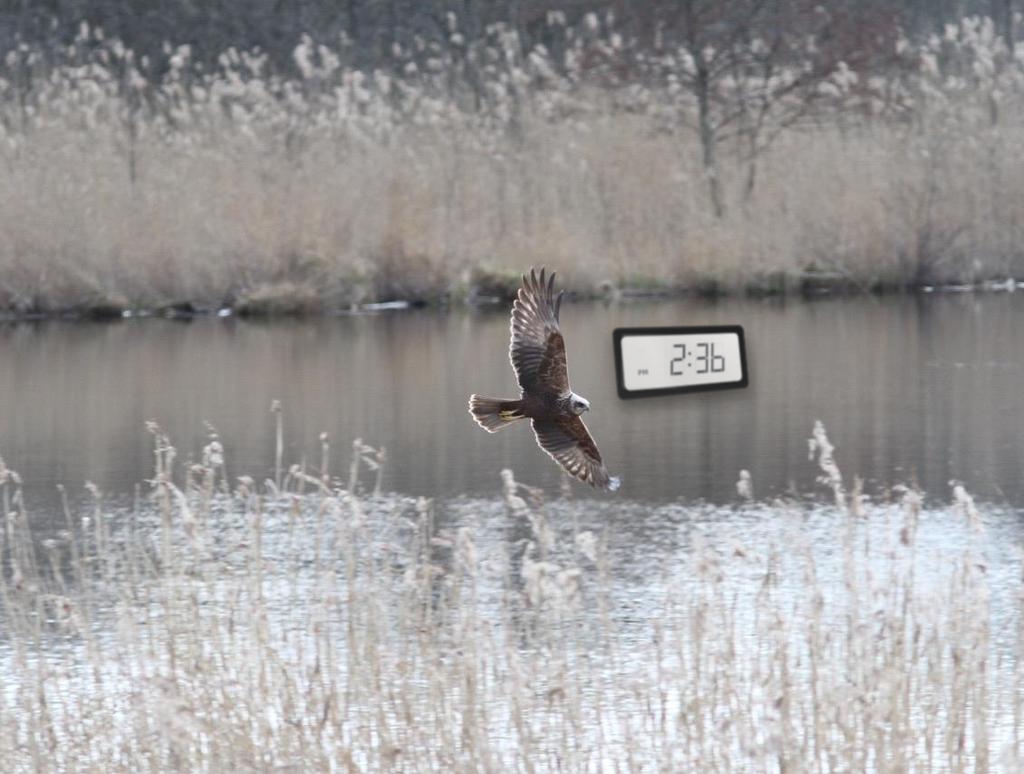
2:36
